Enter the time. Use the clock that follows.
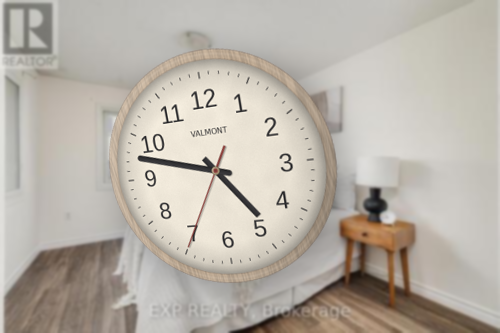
4:47:35
